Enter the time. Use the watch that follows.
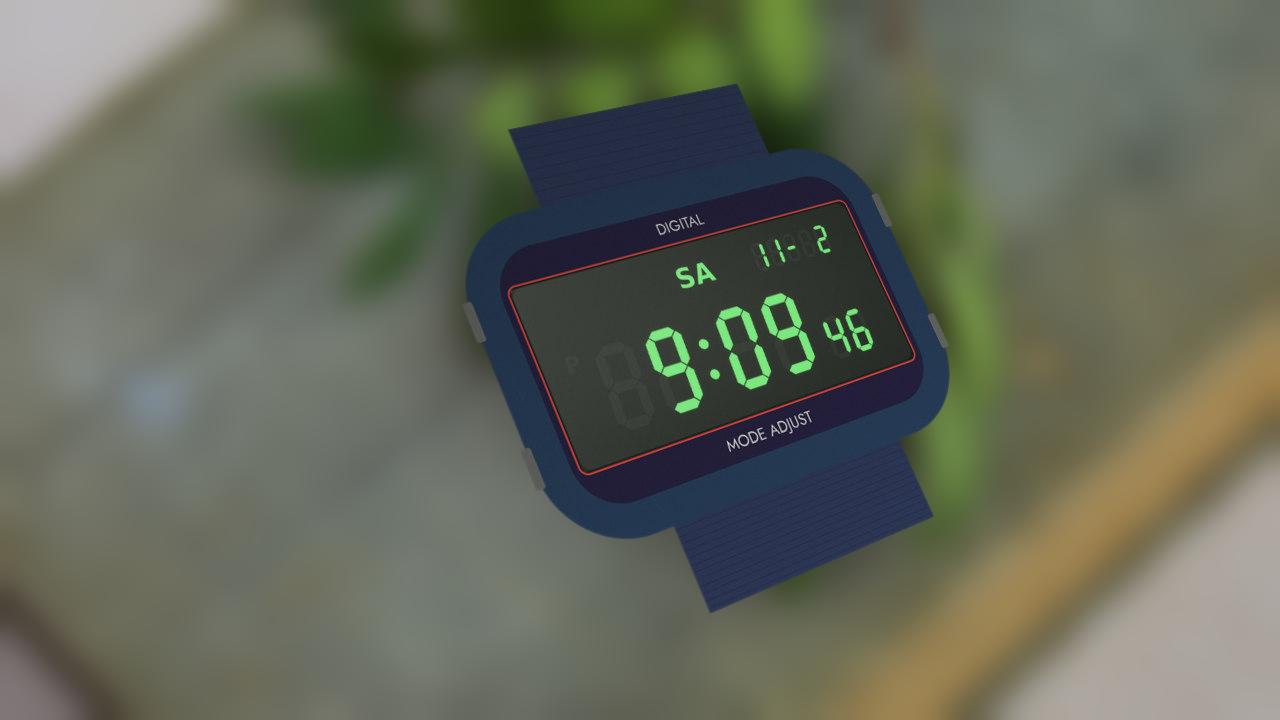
9:09:46
